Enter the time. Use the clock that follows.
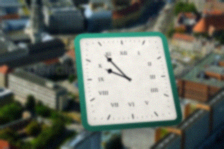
9:54
